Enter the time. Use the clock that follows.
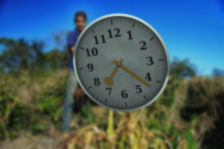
7:22
